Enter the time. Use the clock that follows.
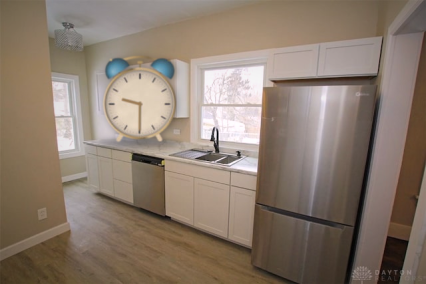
9:30
